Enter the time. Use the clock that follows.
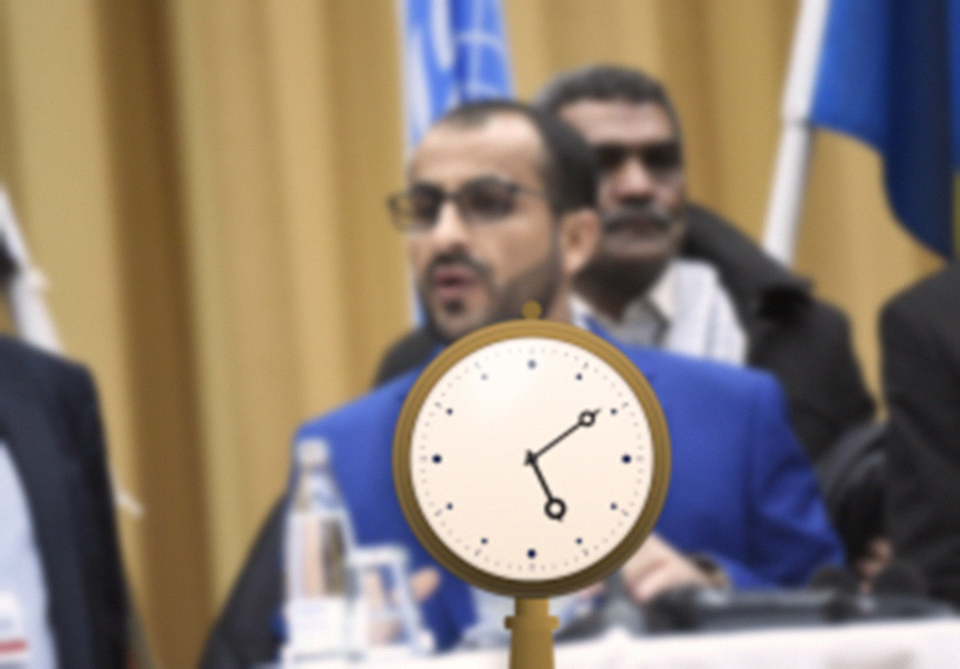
5:09
